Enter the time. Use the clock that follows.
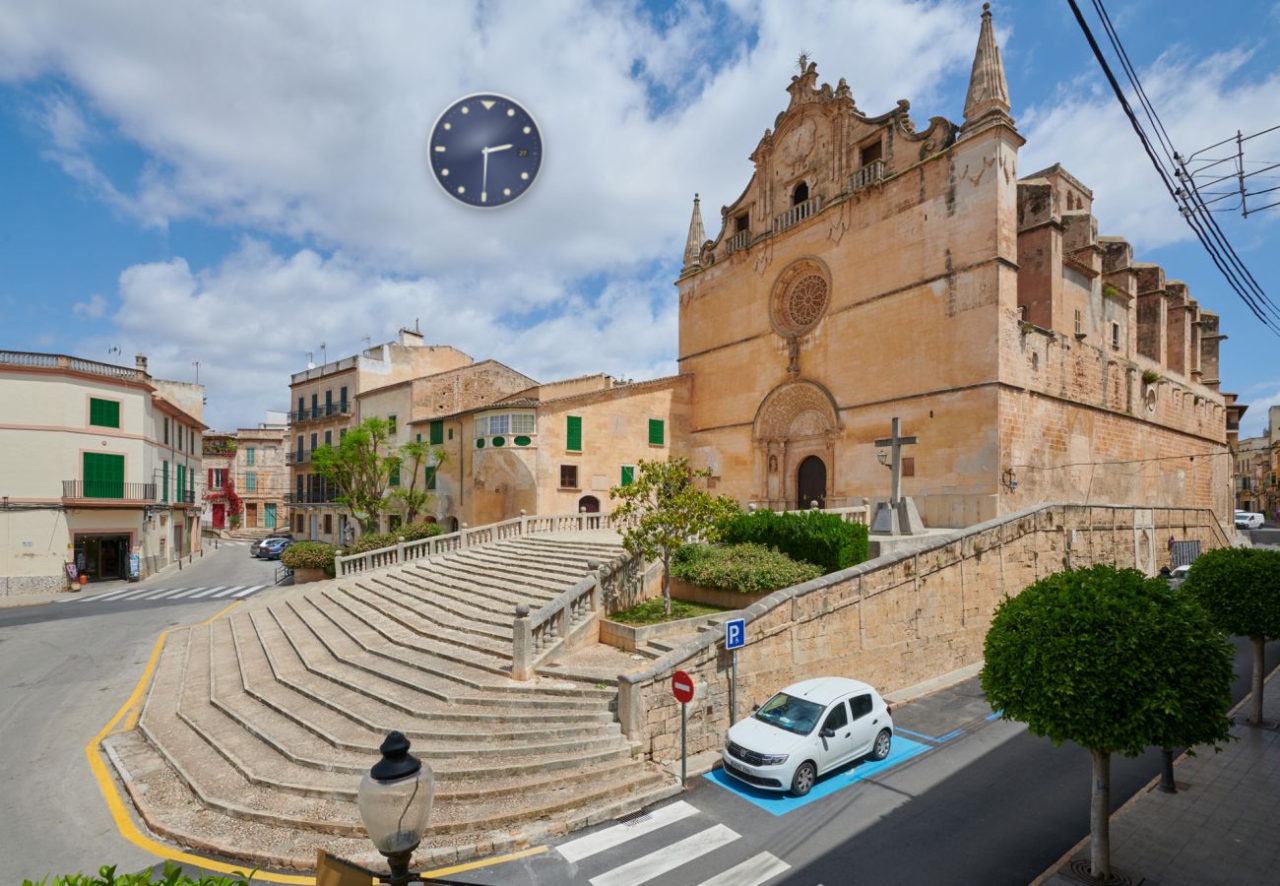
2:30
